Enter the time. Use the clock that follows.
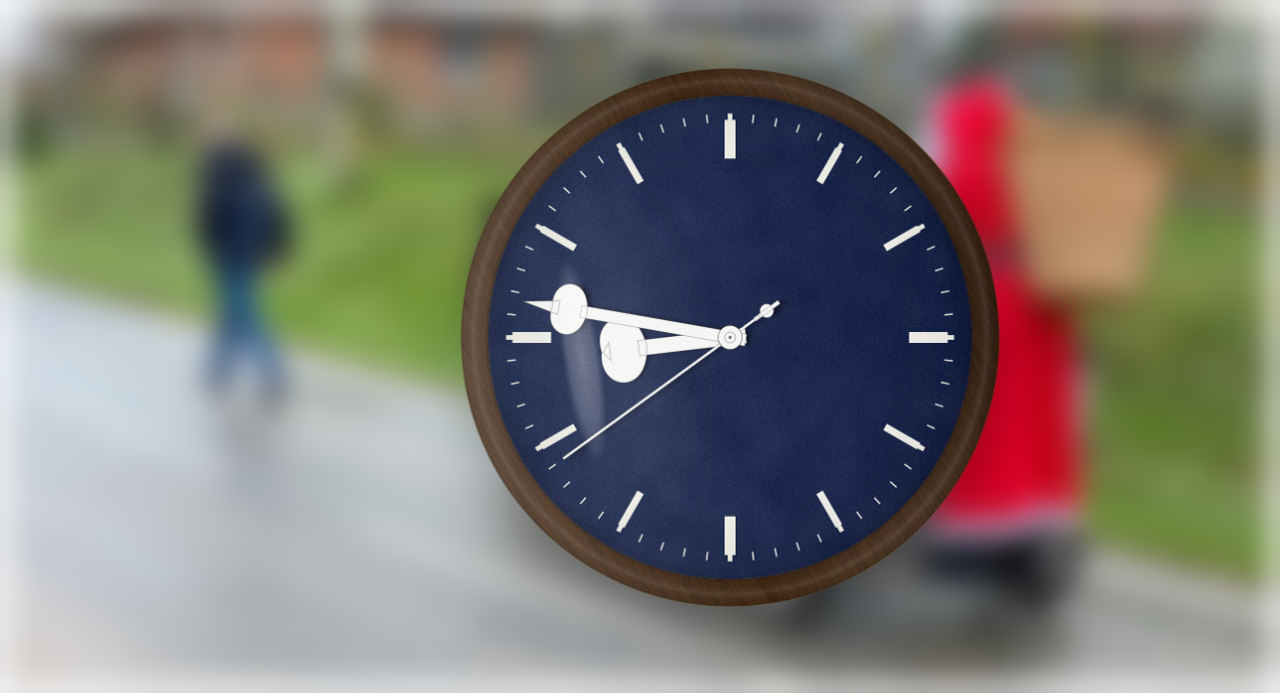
8:46:39
